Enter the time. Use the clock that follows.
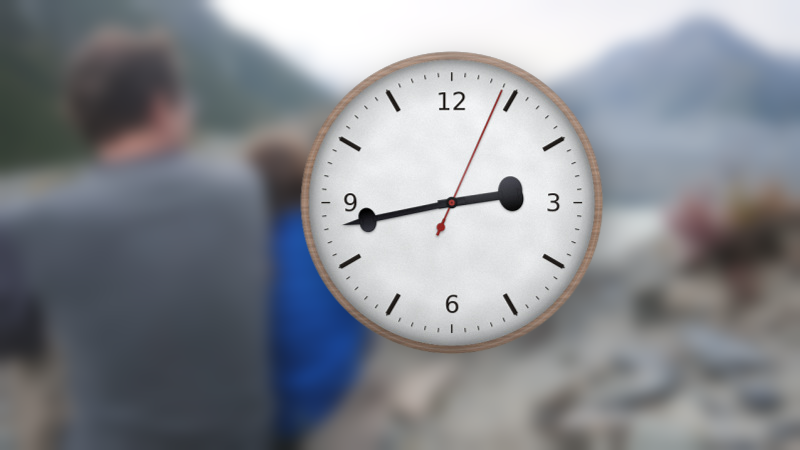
2:43:04
